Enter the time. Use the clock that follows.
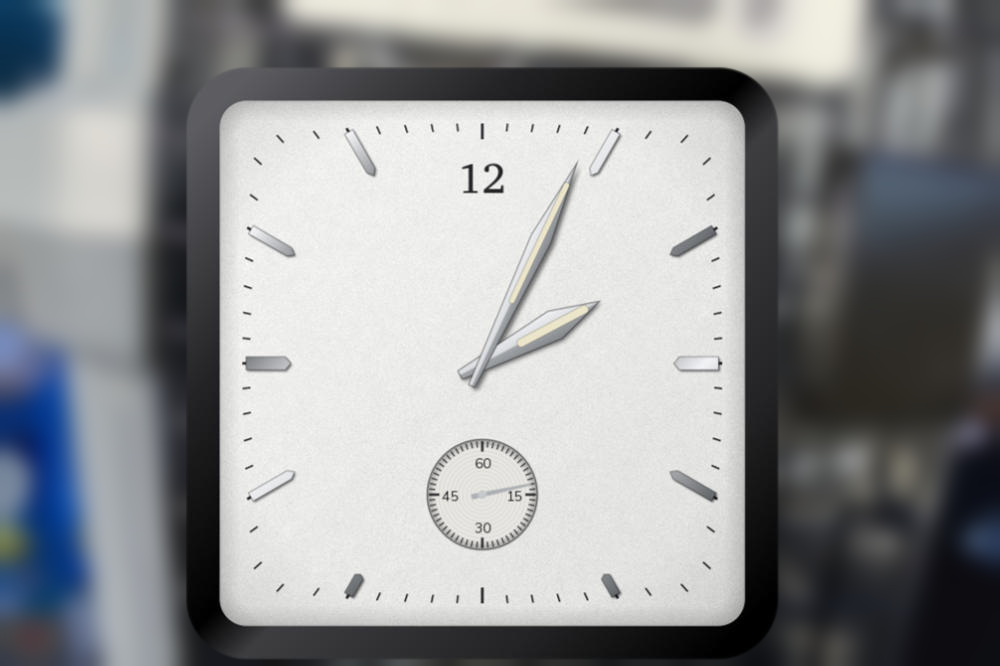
2:04:13
